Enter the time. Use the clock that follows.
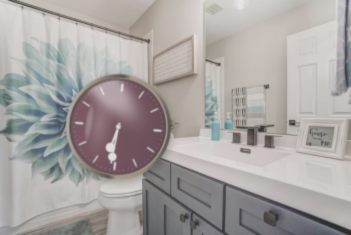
6:31
